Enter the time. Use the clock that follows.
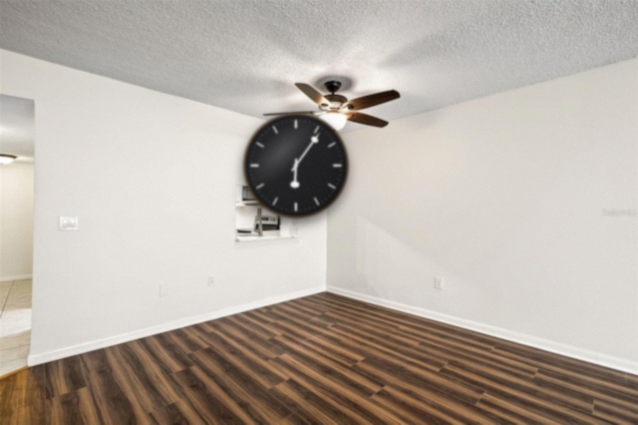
6:06
